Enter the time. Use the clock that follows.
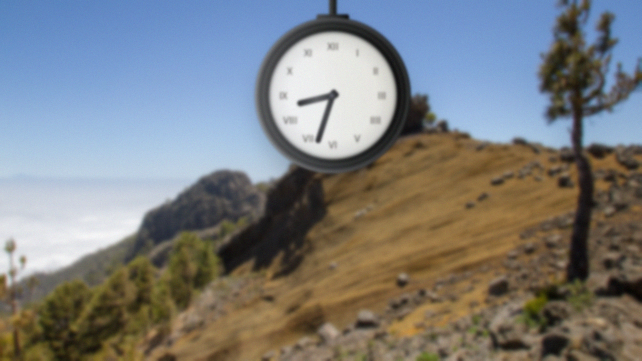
8:33
